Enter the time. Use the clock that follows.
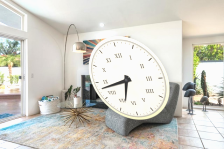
6:43
